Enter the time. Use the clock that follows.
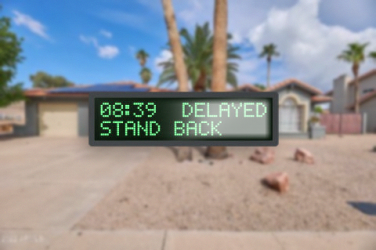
8:39
